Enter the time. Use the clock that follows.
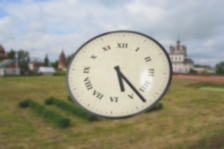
5:23
